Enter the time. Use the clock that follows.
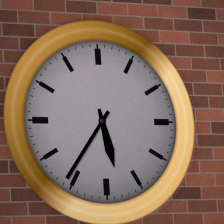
5:36
